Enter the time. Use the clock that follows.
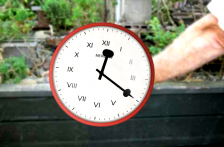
12:20
